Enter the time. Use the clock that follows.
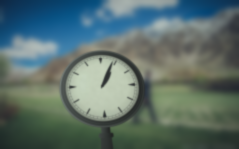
1:04
